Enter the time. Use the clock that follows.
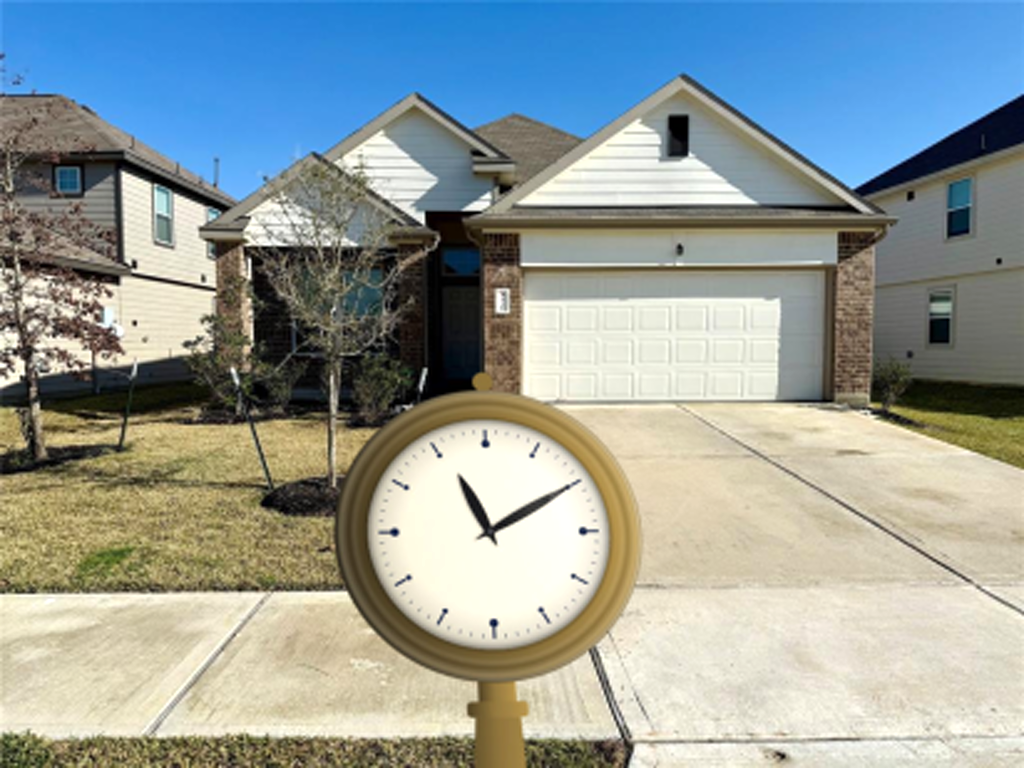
11:10
